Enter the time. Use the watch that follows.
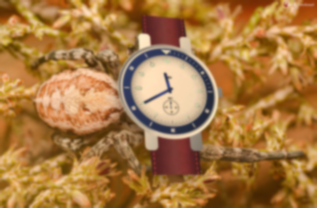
11:40
